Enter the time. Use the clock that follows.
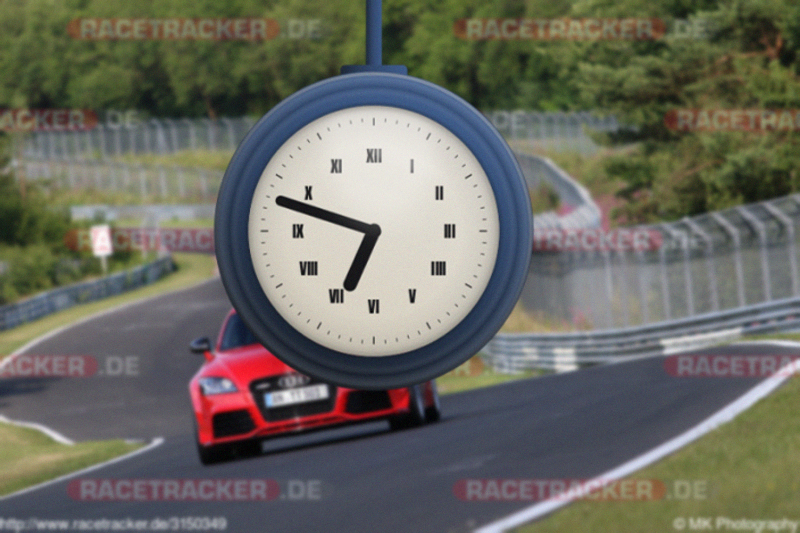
6:48
